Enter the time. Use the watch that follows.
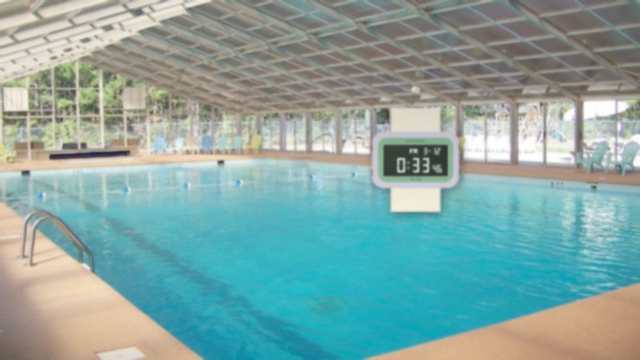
0:33
